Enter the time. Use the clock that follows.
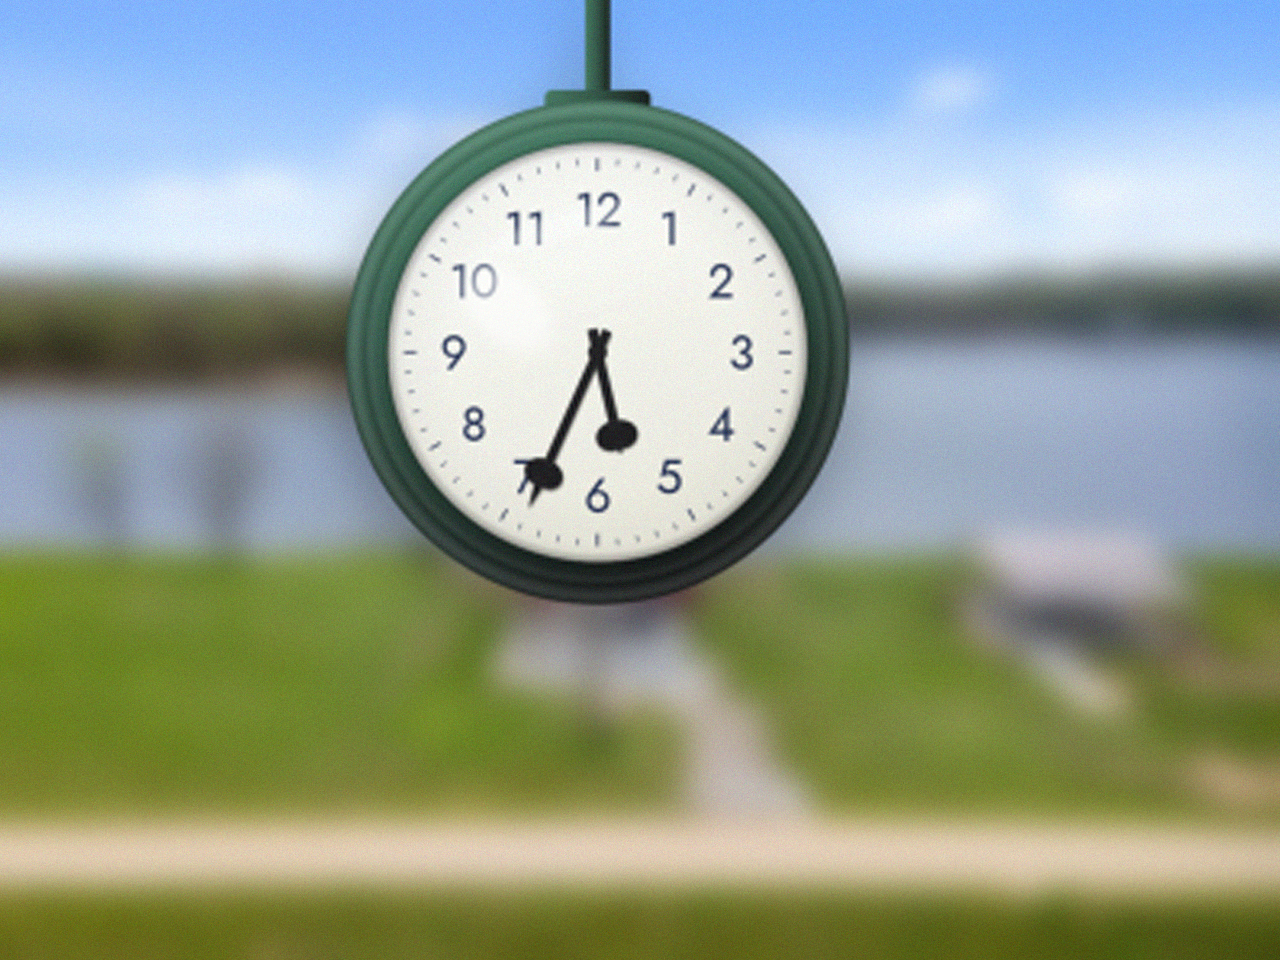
5:34
